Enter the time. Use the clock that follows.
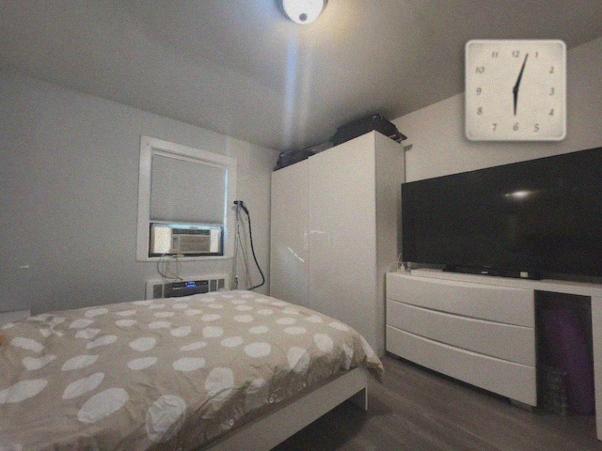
6:03
